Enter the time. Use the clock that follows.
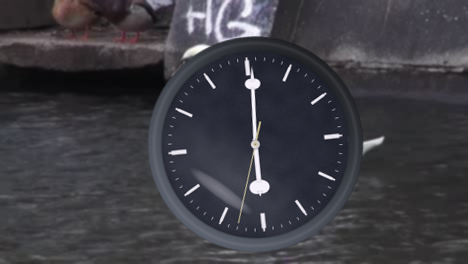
6:00:33
